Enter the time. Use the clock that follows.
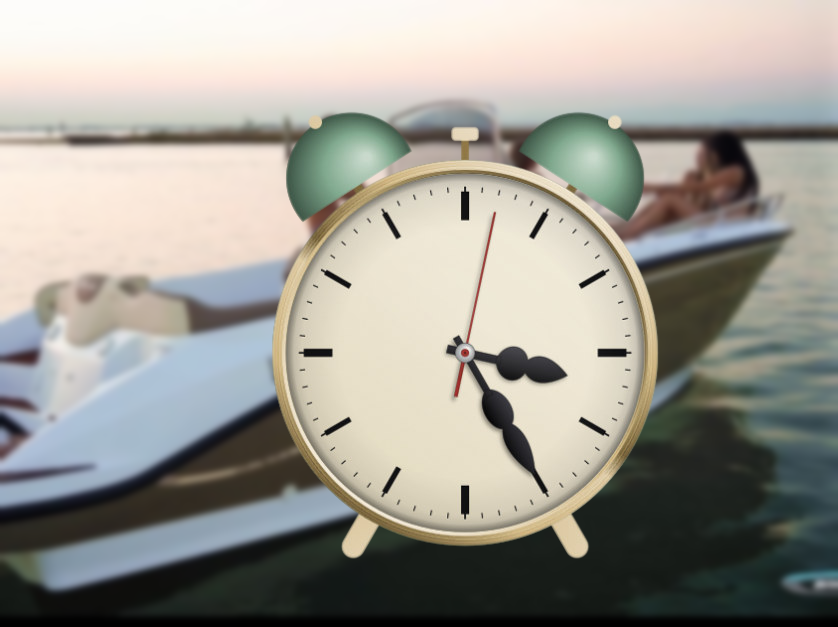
3:25:02
